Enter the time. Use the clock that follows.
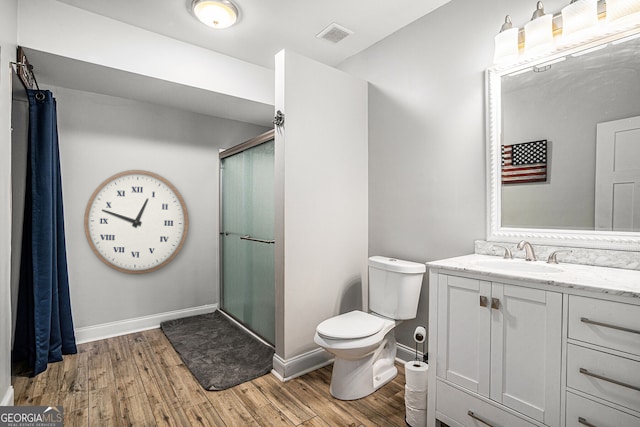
12:48
